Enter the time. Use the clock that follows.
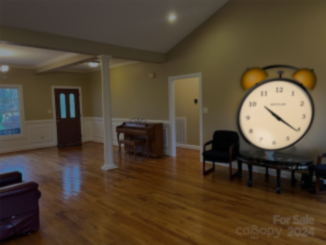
10:21
